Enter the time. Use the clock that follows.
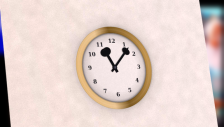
11:07
